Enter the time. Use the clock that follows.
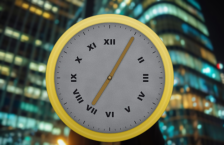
7:05
